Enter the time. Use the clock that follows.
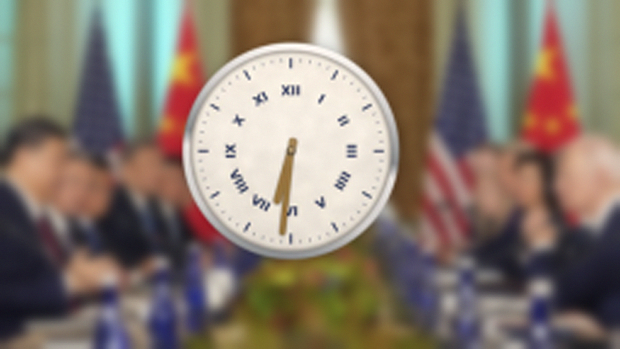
6:31
